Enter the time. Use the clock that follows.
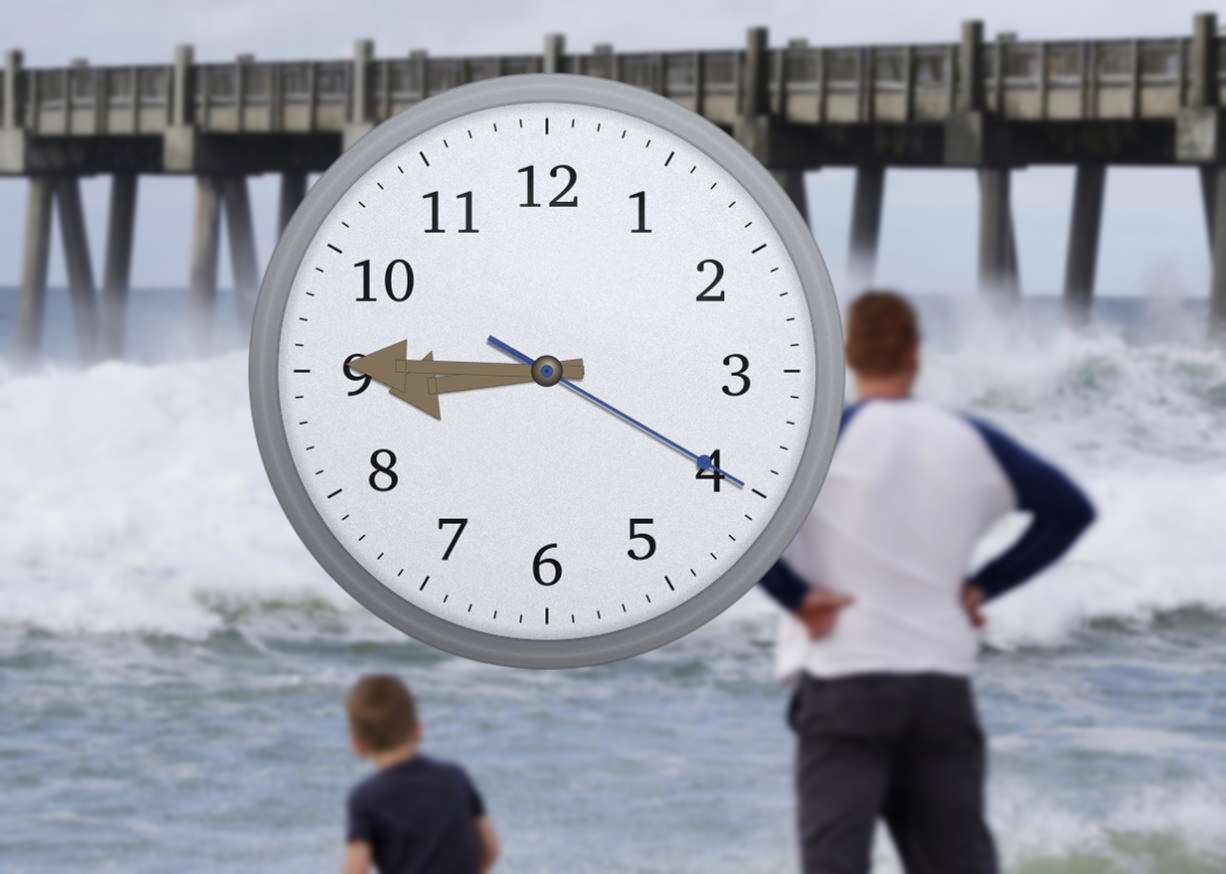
8:45:20
